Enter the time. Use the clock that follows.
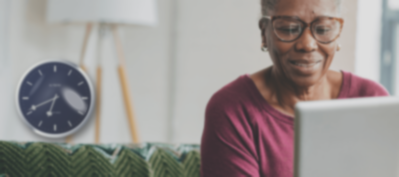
6:41
